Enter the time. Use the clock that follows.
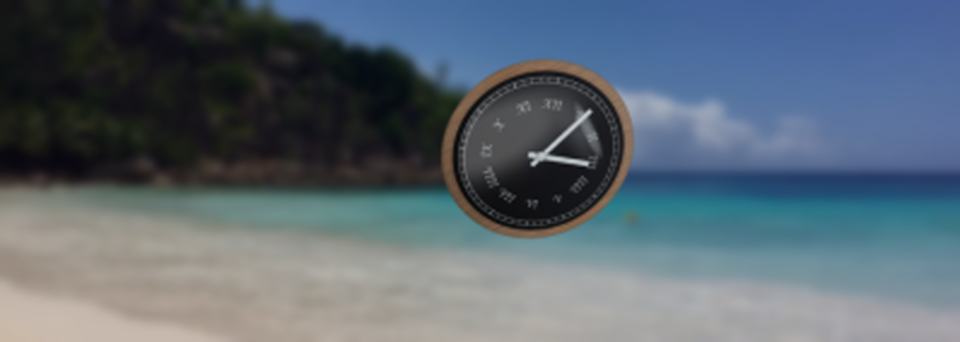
3:06
